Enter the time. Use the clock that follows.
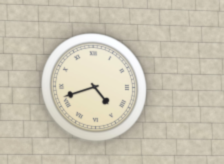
4:42
